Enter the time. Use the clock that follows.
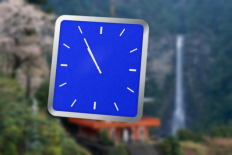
10:55
